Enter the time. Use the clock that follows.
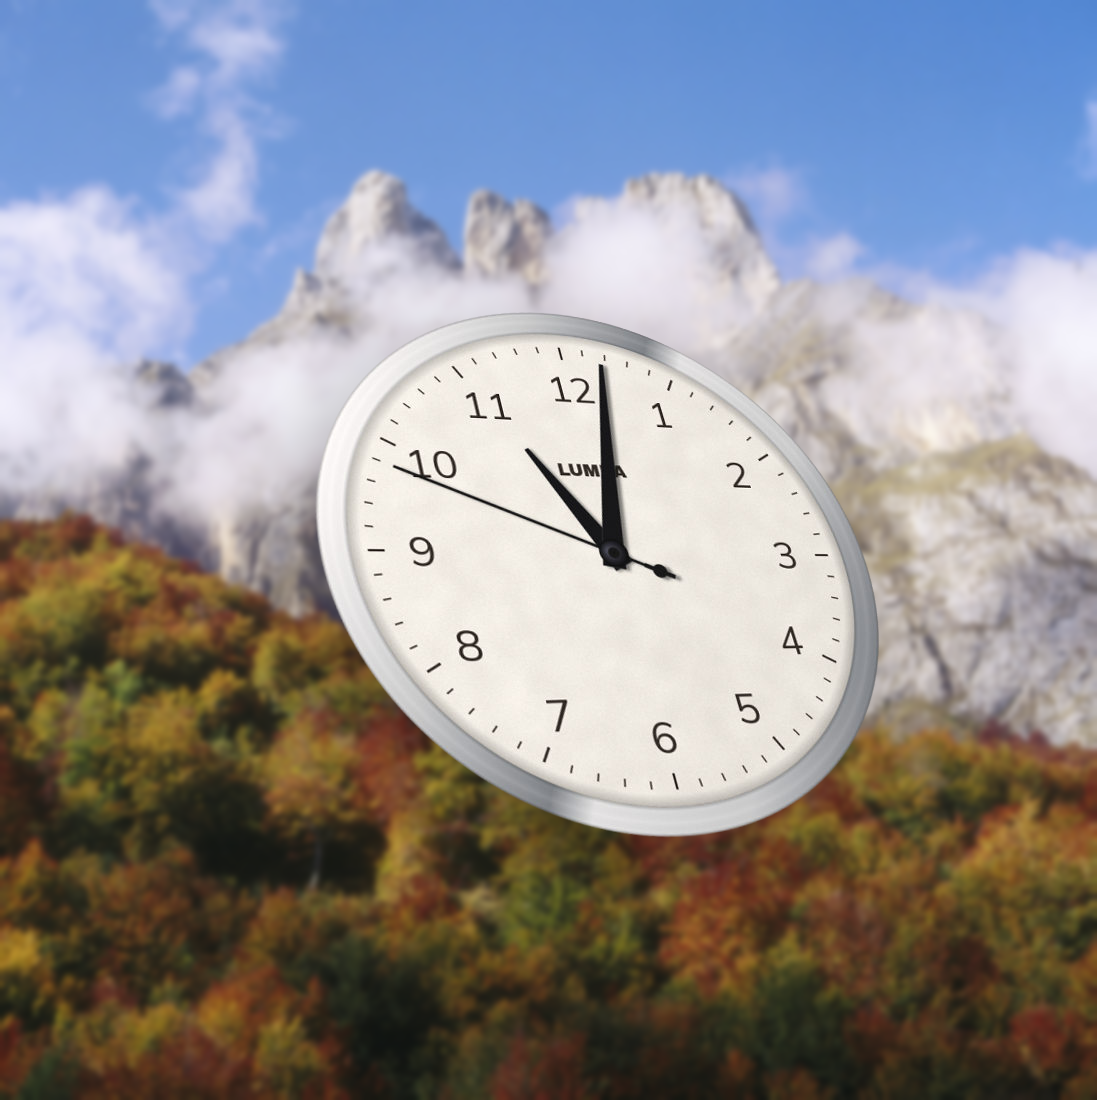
11:01:49
